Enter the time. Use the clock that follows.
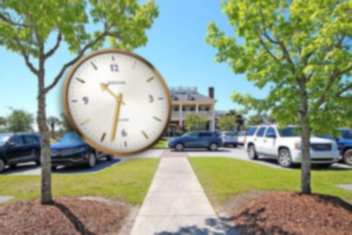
10:33
